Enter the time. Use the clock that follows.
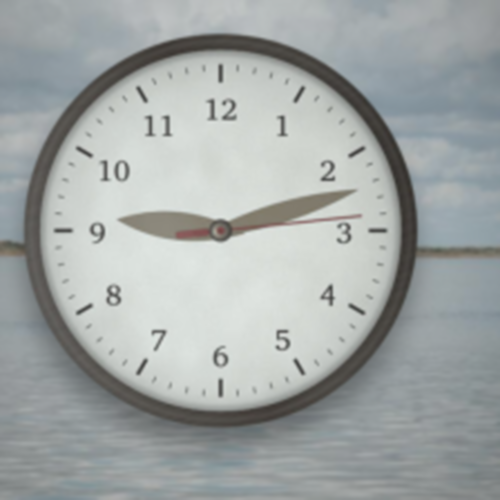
9:12:14
